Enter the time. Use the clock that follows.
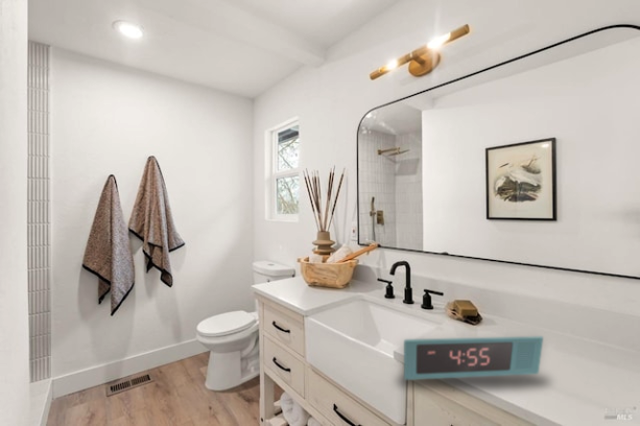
4:55
